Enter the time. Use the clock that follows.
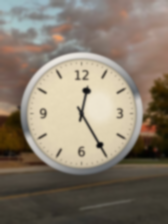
12:25
